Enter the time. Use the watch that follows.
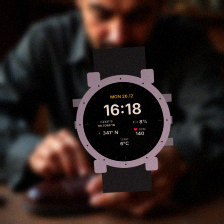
16:18
